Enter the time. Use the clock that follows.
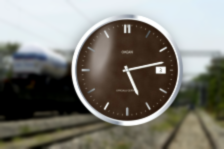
5:13
